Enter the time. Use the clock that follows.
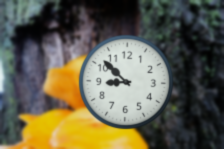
8:52
